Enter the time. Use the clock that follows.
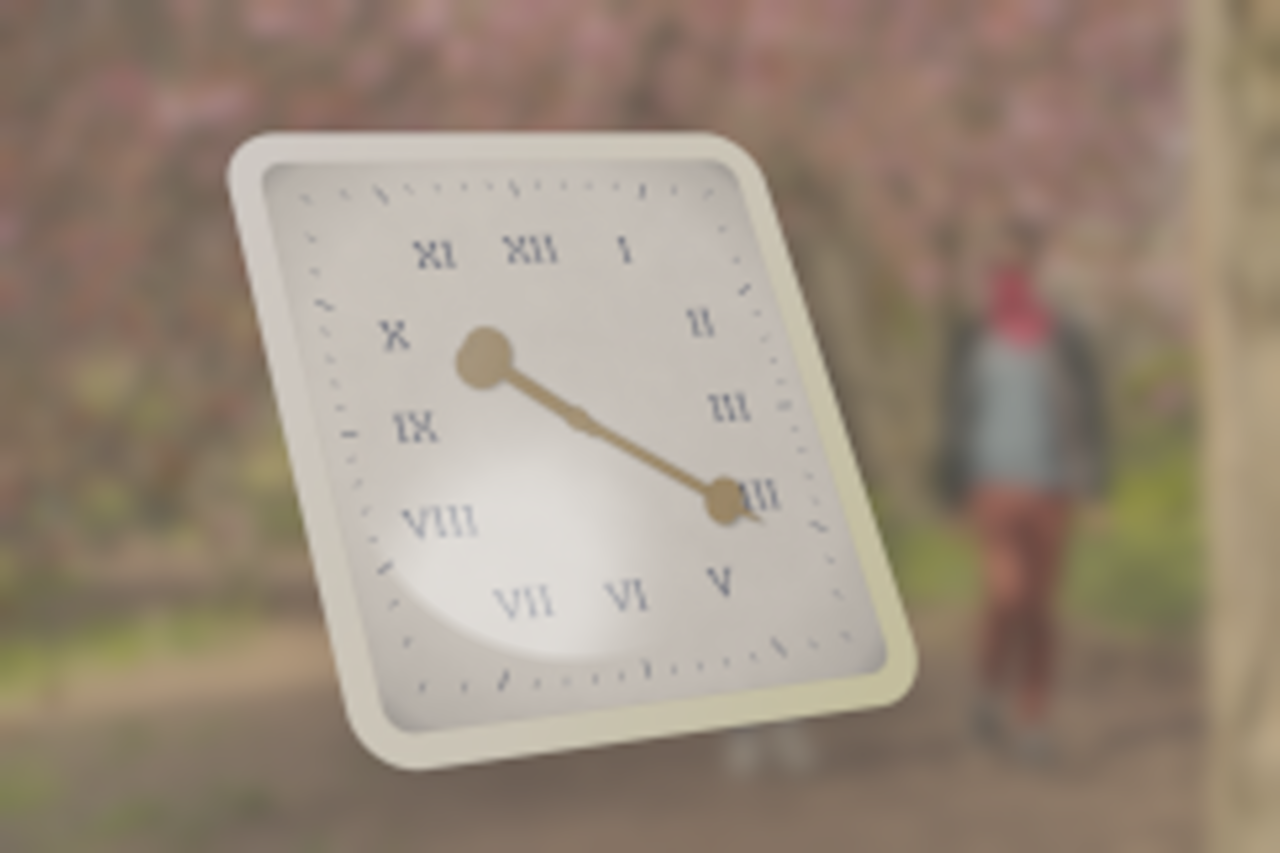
10:21
